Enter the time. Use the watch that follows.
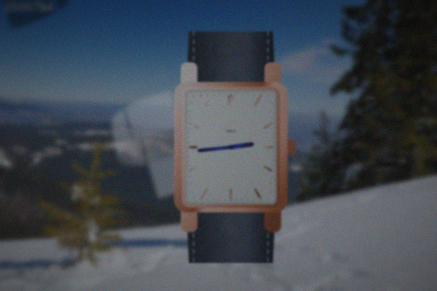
2:44
